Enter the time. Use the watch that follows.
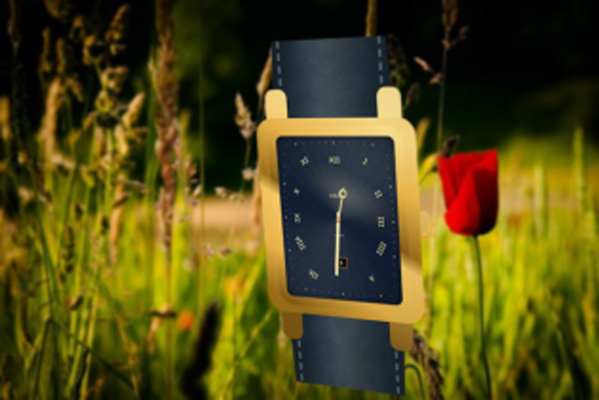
12:31
